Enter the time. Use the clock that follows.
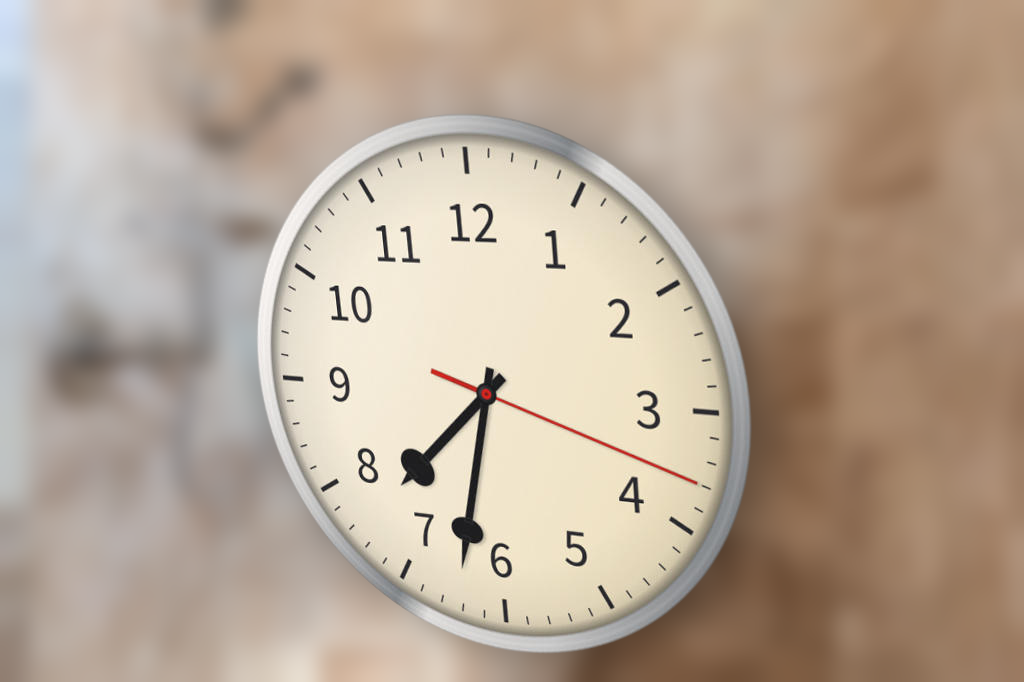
7:32:18
